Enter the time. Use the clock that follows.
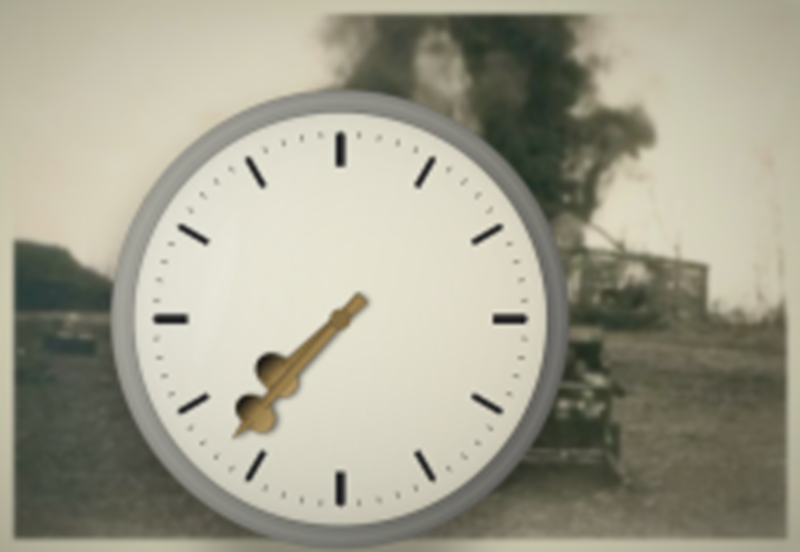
7:37
